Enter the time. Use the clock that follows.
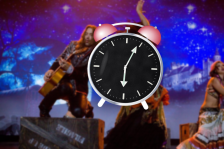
6:04
